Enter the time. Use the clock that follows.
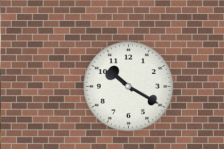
10:20
